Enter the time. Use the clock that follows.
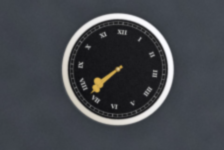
7:37
